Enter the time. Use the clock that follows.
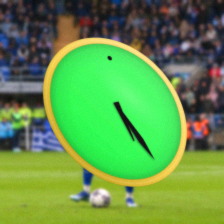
5:25
